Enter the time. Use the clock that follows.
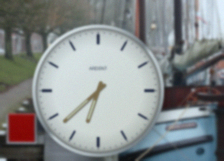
6:38
